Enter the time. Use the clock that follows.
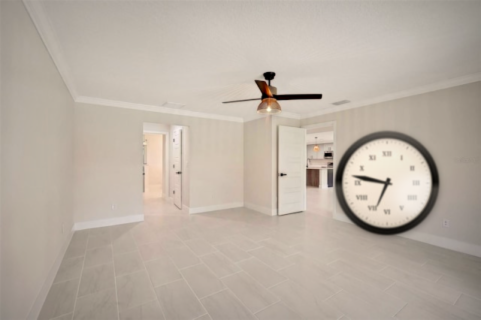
6:47
